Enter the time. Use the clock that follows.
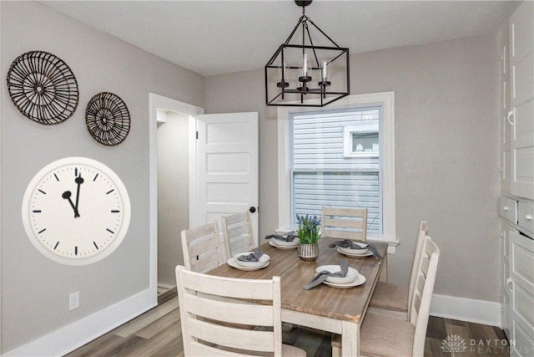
11:01
